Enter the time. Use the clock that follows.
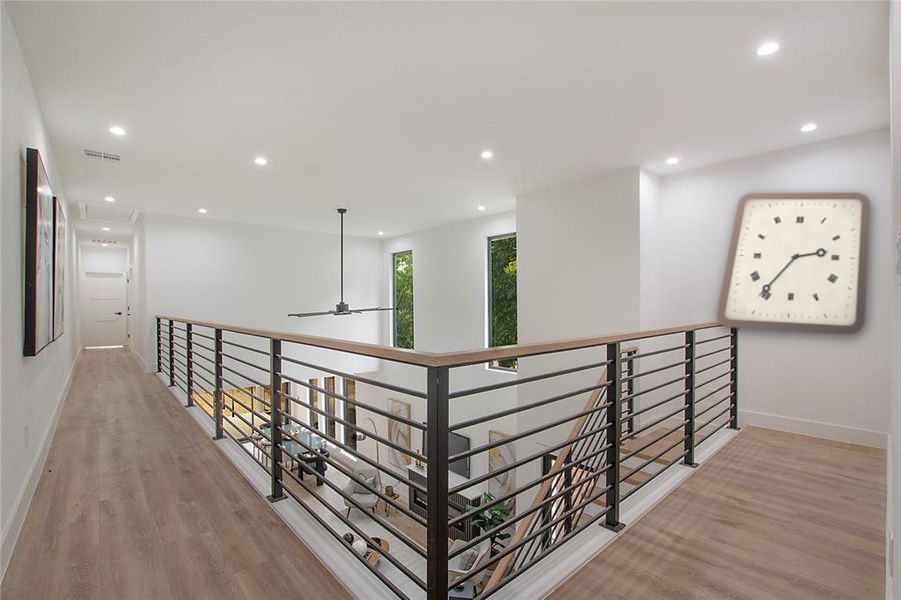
2:36
